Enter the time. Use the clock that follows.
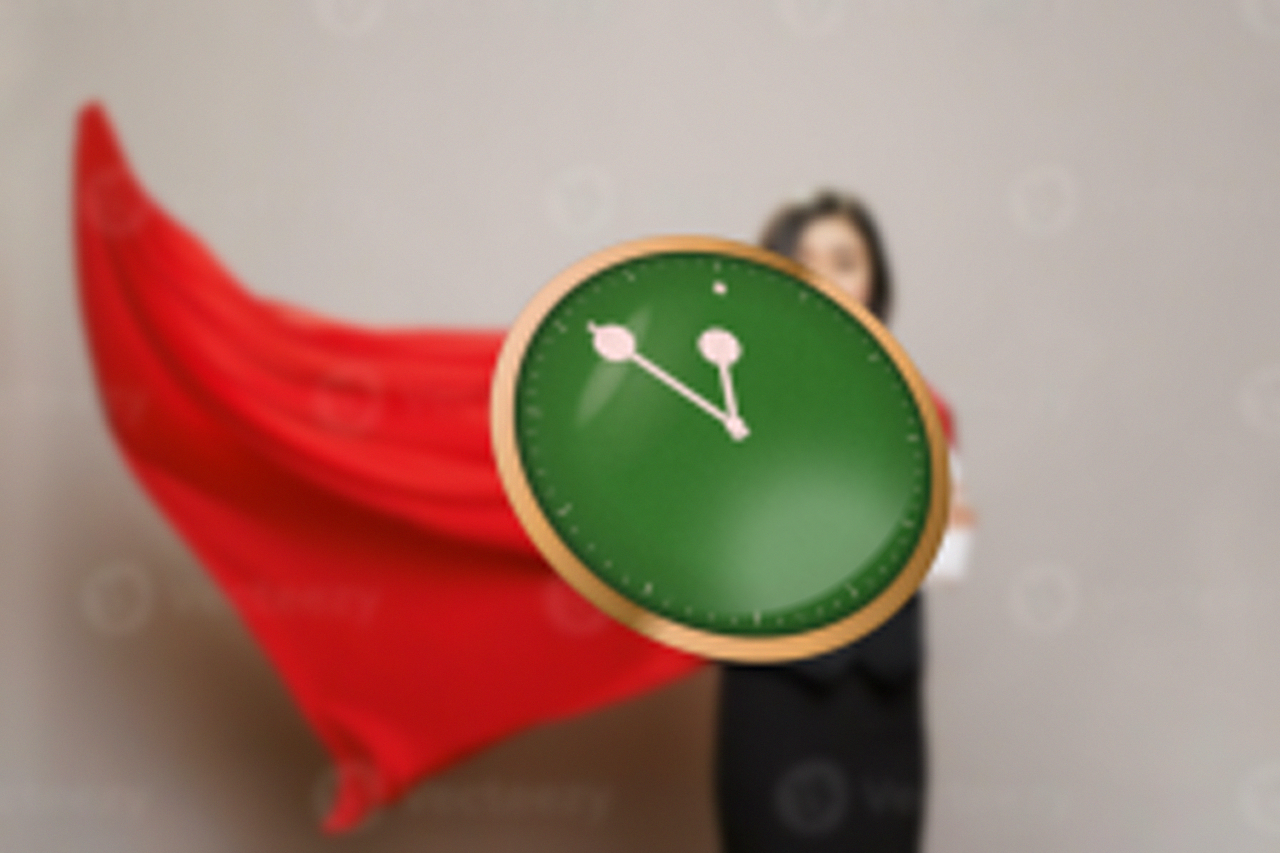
11:51
